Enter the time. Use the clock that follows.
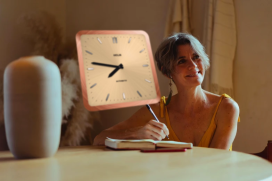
7:47
